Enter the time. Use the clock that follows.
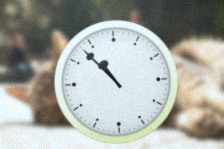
10:53
